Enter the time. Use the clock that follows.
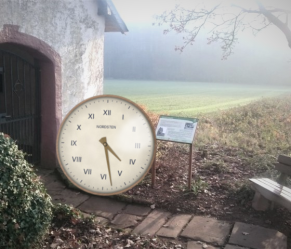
4:28
